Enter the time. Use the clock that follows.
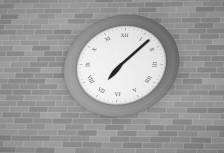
7:07
